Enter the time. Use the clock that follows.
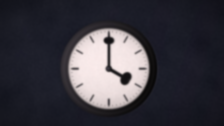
4:00
